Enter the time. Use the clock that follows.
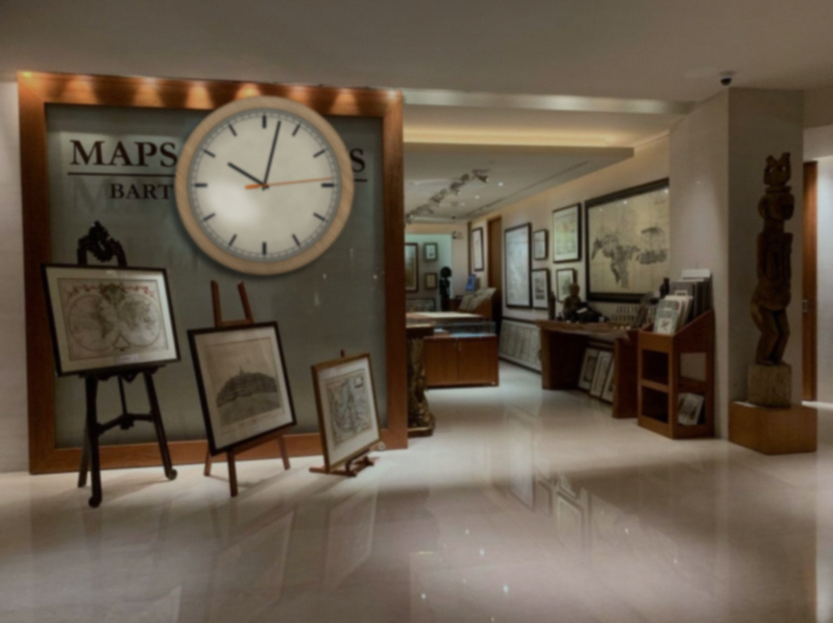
10:02:14
